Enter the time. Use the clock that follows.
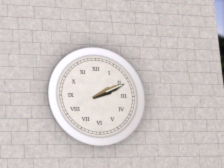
2:11
